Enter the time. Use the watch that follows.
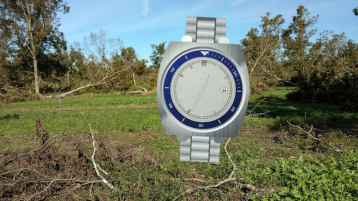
12:34
